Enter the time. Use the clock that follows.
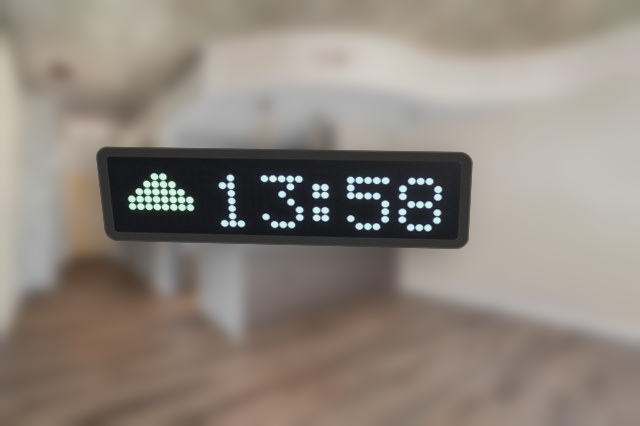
13:58
